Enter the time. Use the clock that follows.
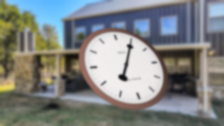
7:05
